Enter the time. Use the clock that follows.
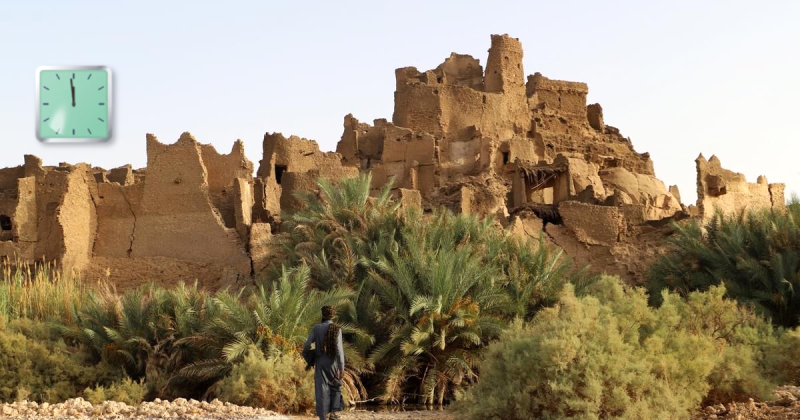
11:59
